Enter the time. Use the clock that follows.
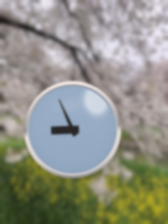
8:56
